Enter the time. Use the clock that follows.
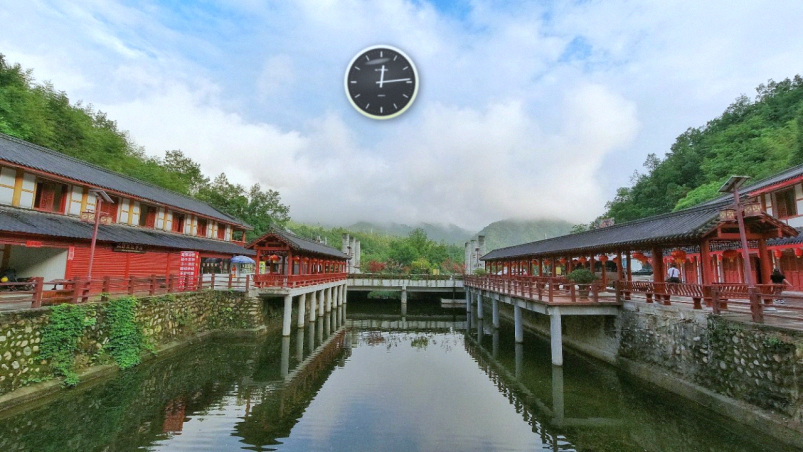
12:14
